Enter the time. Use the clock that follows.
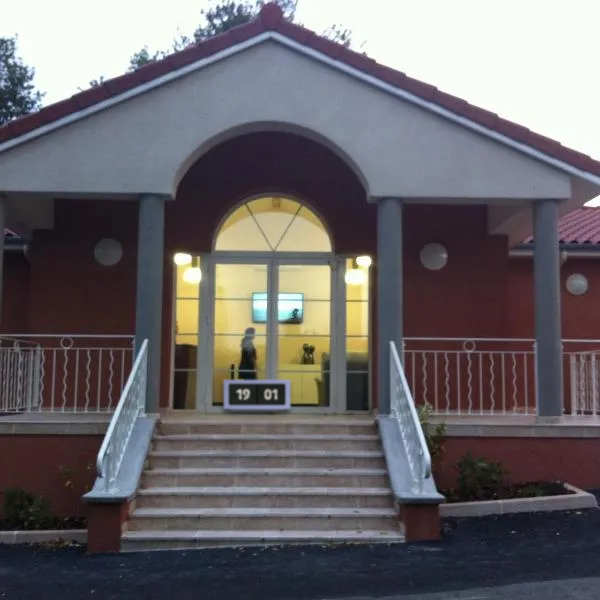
19:01
